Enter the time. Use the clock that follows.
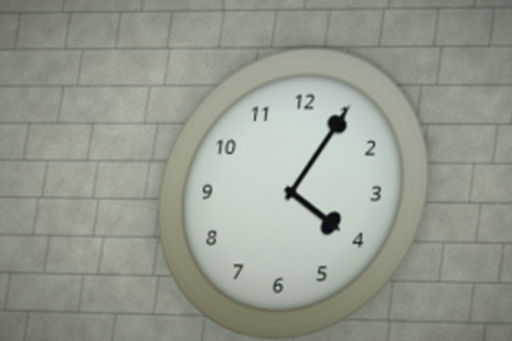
4:05
